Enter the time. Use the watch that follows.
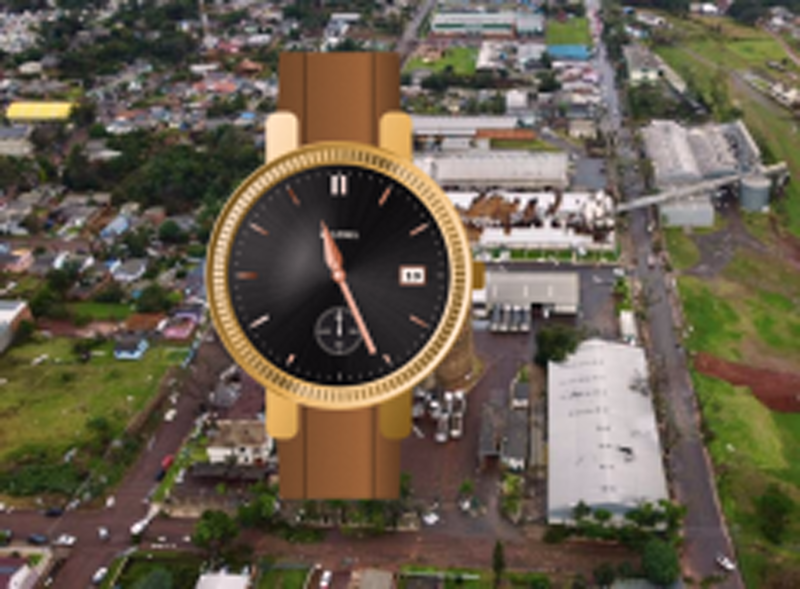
11:26
